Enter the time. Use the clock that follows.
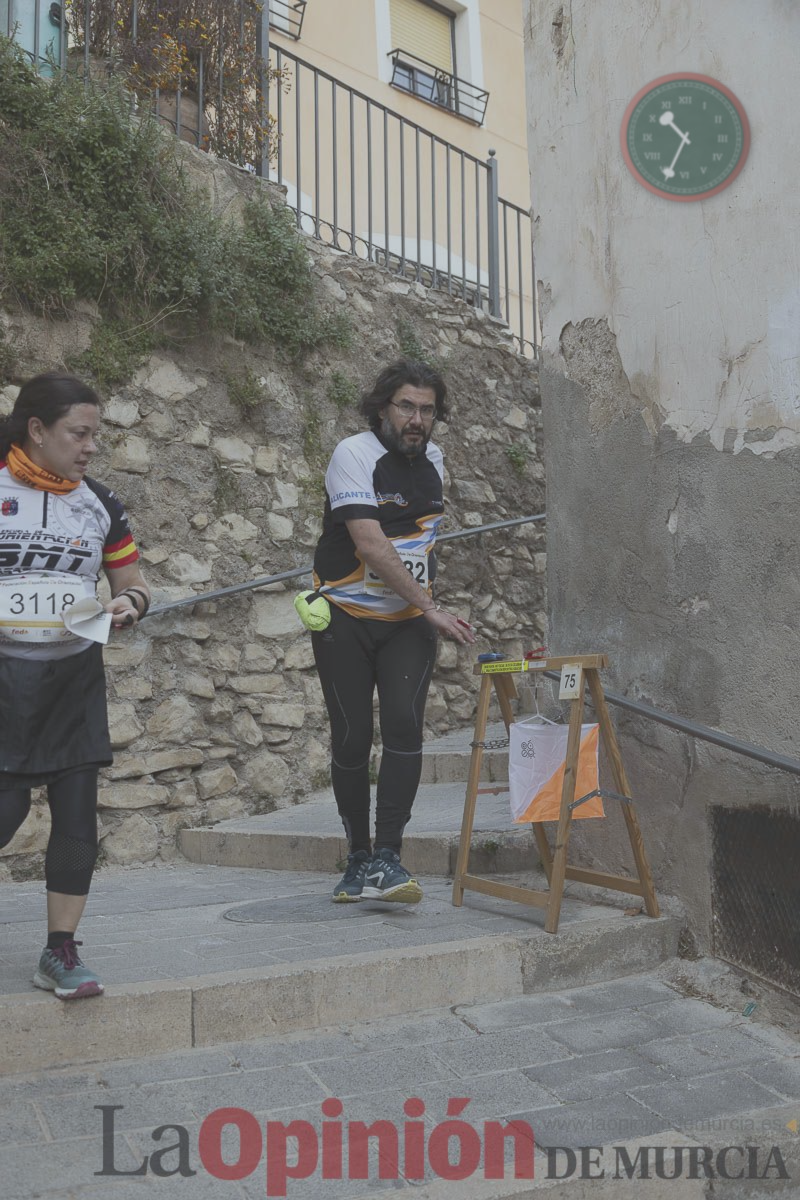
10:34
